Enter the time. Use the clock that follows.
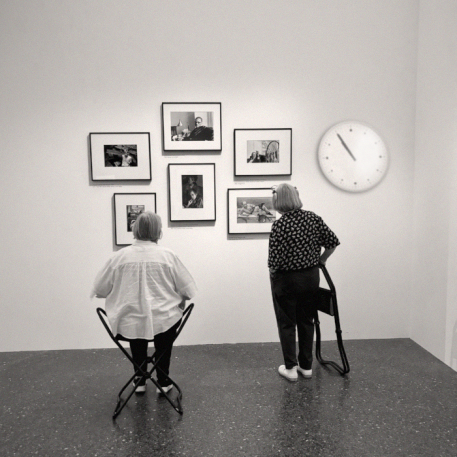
10:55
